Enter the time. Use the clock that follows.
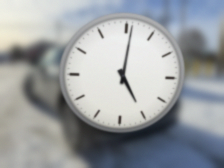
5:01
